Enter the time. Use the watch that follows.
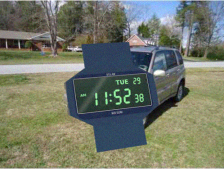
11:52:38
